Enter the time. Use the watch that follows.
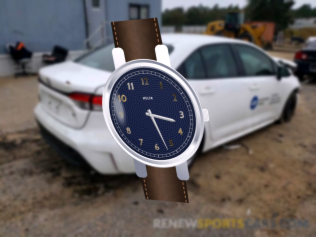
3:27
